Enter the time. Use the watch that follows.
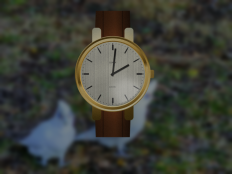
2:01
